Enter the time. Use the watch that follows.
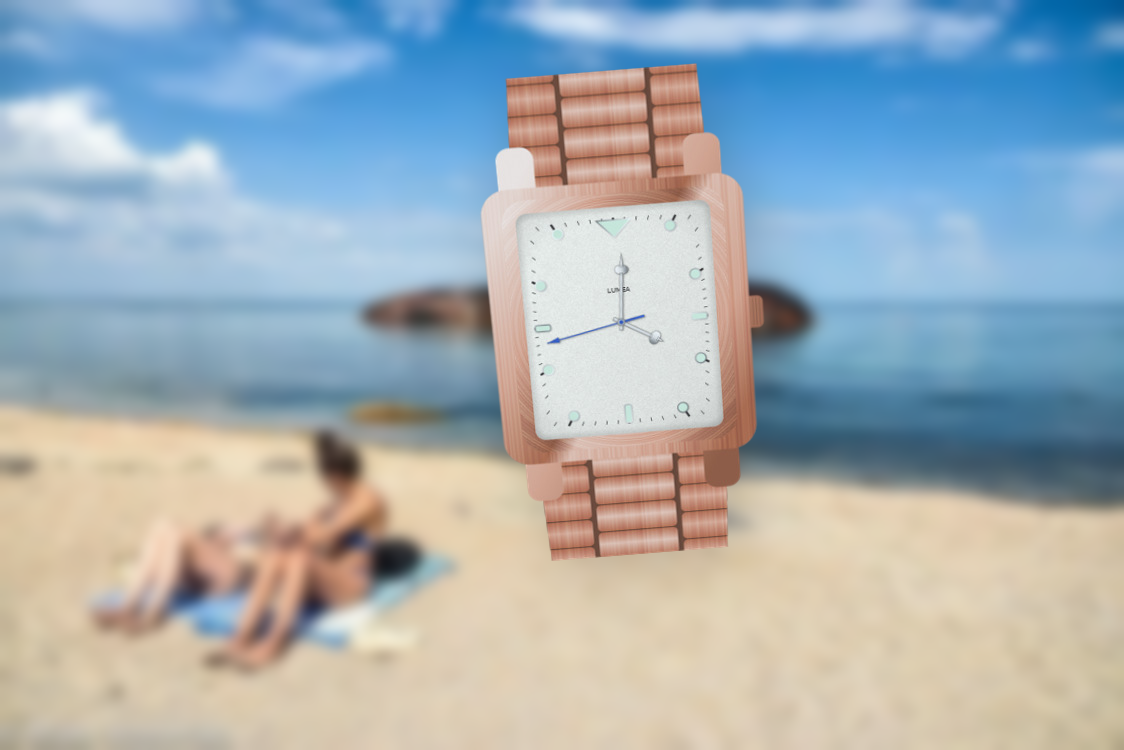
4:00:43
